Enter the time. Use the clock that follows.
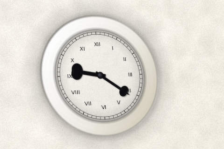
9:21
